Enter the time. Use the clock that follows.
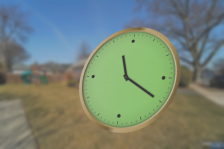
11:20
